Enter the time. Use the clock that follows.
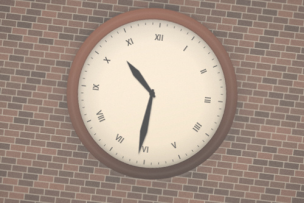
10:31
